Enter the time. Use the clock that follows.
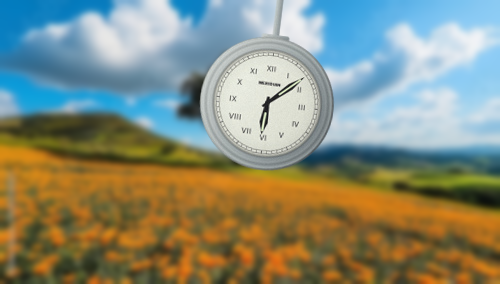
6:08
